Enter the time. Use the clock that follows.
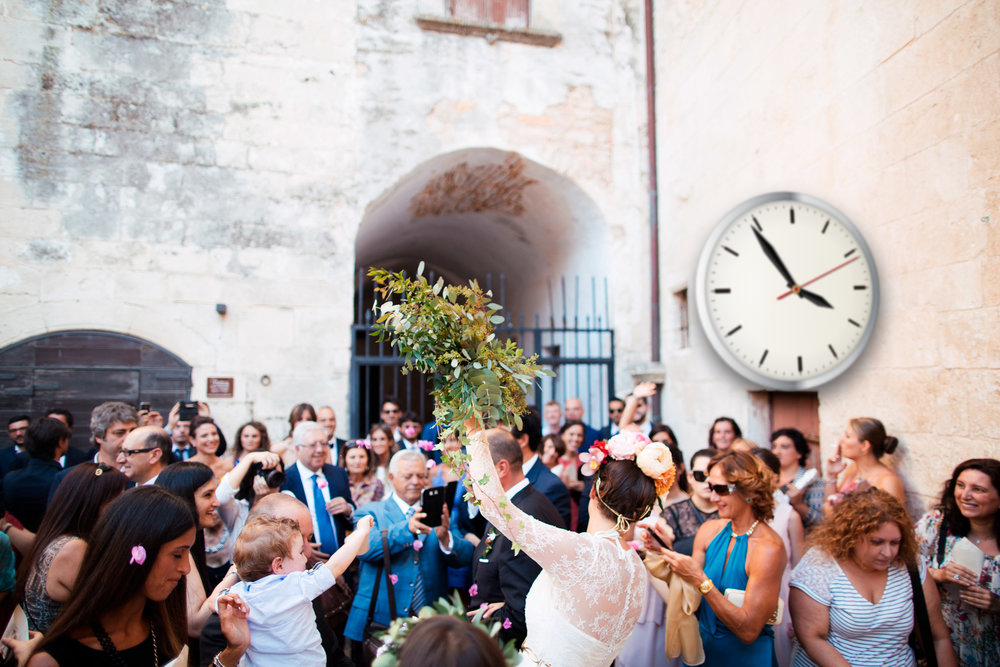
3:54:11
